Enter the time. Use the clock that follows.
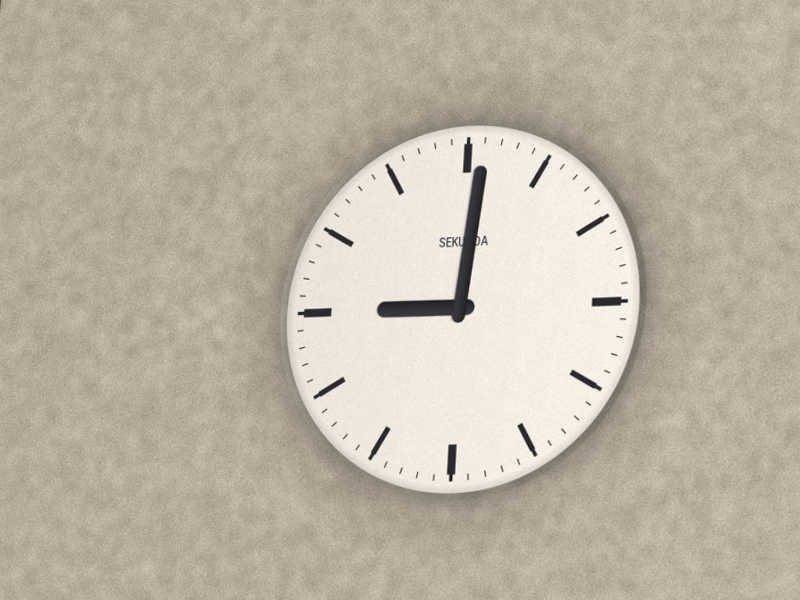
9:01
